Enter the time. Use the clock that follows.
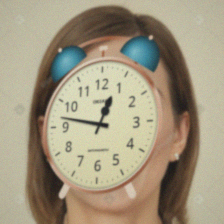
12:47
